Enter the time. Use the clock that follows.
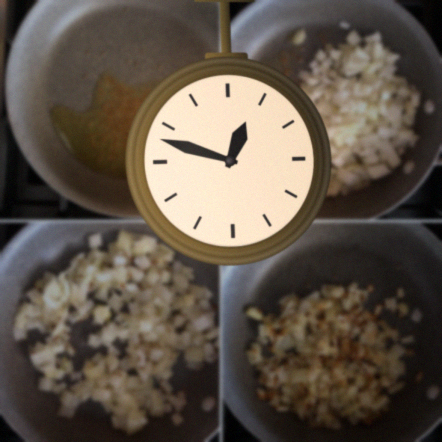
12:48
